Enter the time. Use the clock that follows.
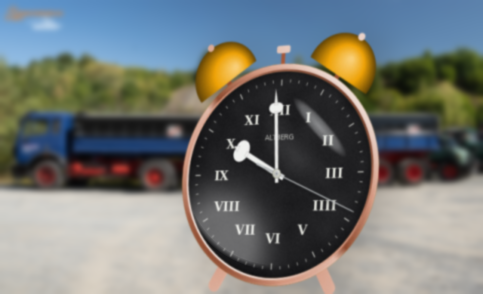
9:59:19
